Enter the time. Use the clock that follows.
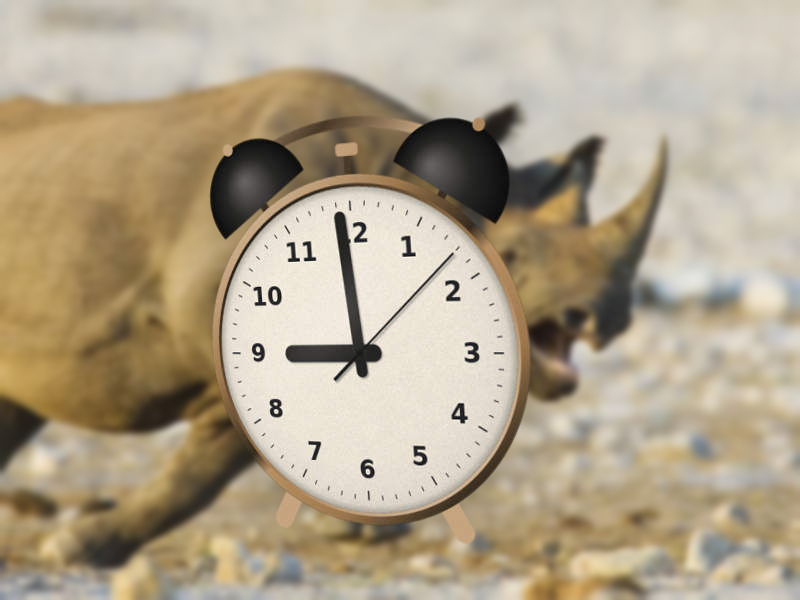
8:59:08
